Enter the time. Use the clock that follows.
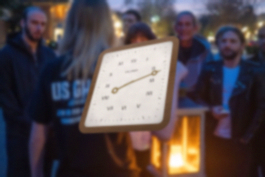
8:12
